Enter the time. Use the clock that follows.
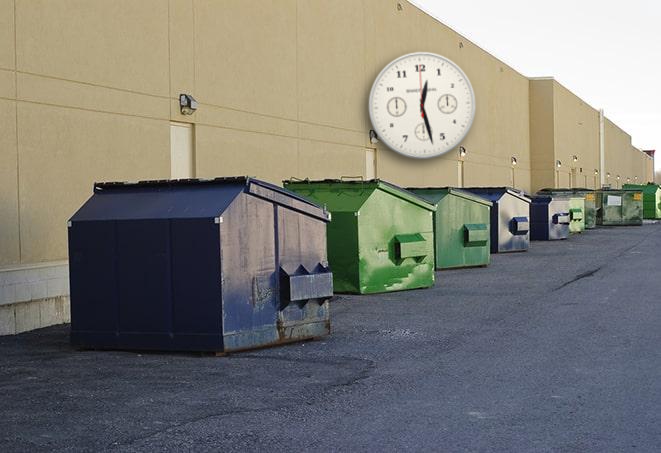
12:28
